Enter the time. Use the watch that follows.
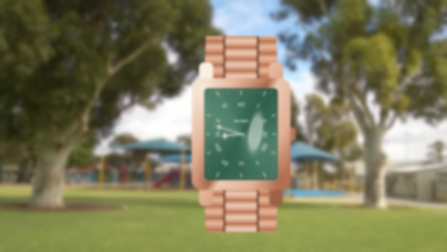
8:48
